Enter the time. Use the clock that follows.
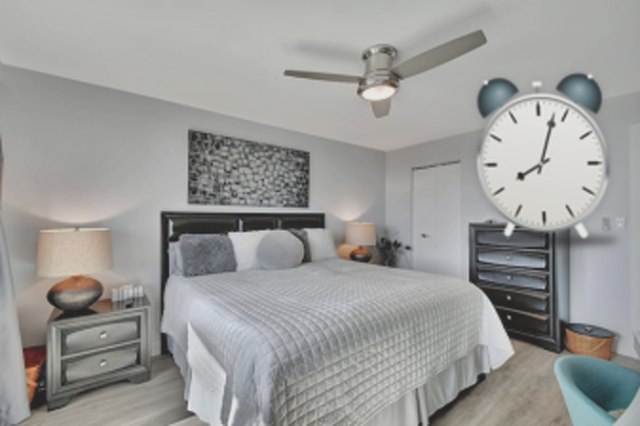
8:03
